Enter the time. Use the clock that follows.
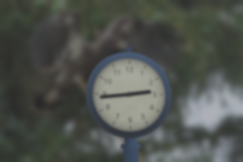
2:44
